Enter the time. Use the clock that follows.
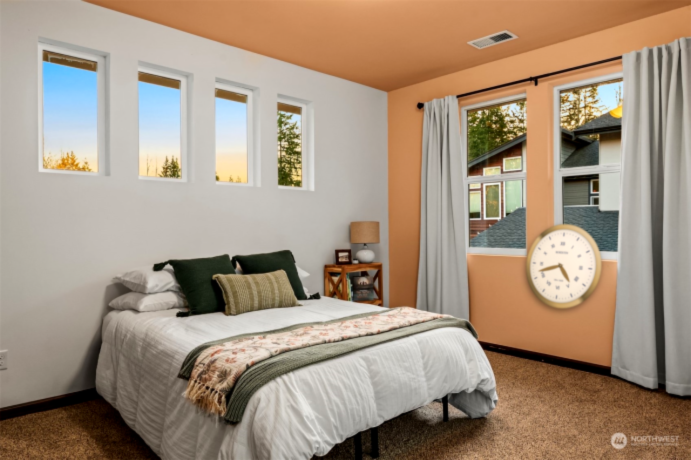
4:42
